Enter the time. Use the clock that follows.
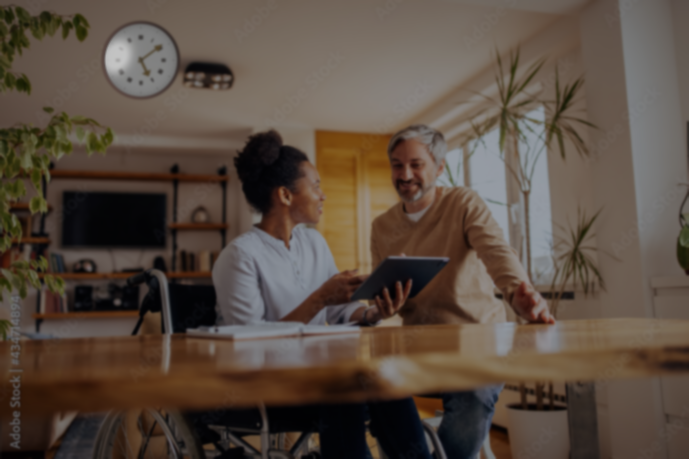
5:09
